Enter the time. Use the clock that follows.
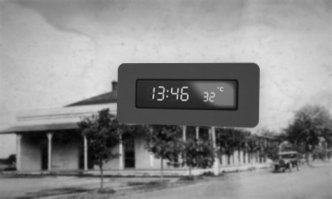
13:46
